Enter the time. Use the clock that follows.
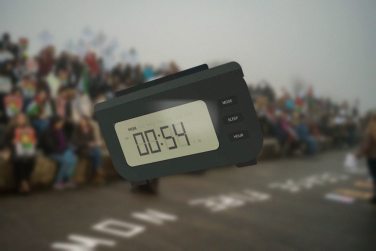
0:54
